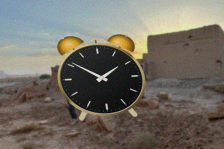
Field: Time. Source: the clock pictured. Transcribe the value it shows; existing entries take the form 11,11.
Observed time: 1,51
